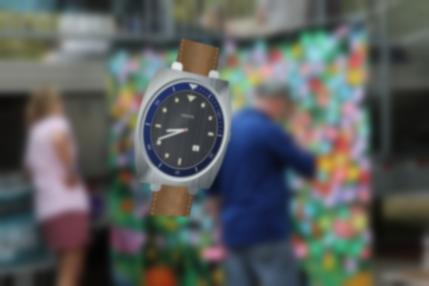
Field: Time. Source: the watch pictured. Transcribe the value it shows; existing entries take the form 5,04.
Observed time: 8,41
